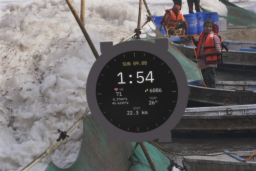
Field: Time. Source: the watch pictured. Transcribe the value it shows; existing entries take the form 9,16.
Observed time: 1,54
